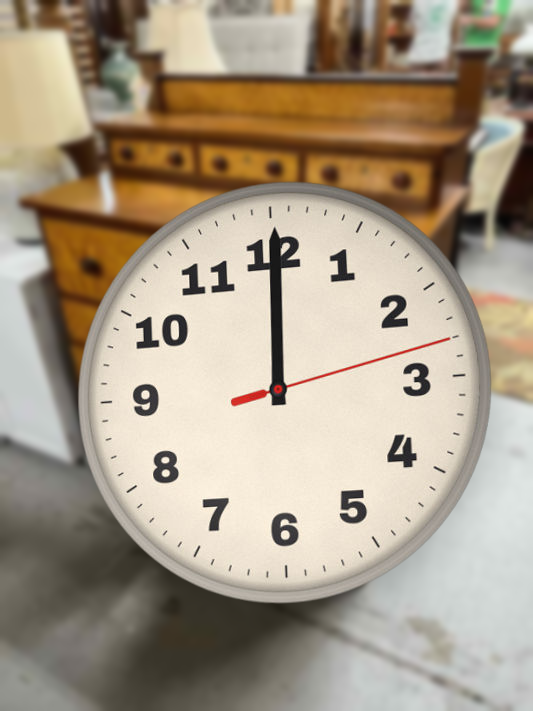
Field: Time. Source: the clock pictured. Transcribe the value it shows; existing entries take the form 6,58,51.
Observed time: 12,00,13
